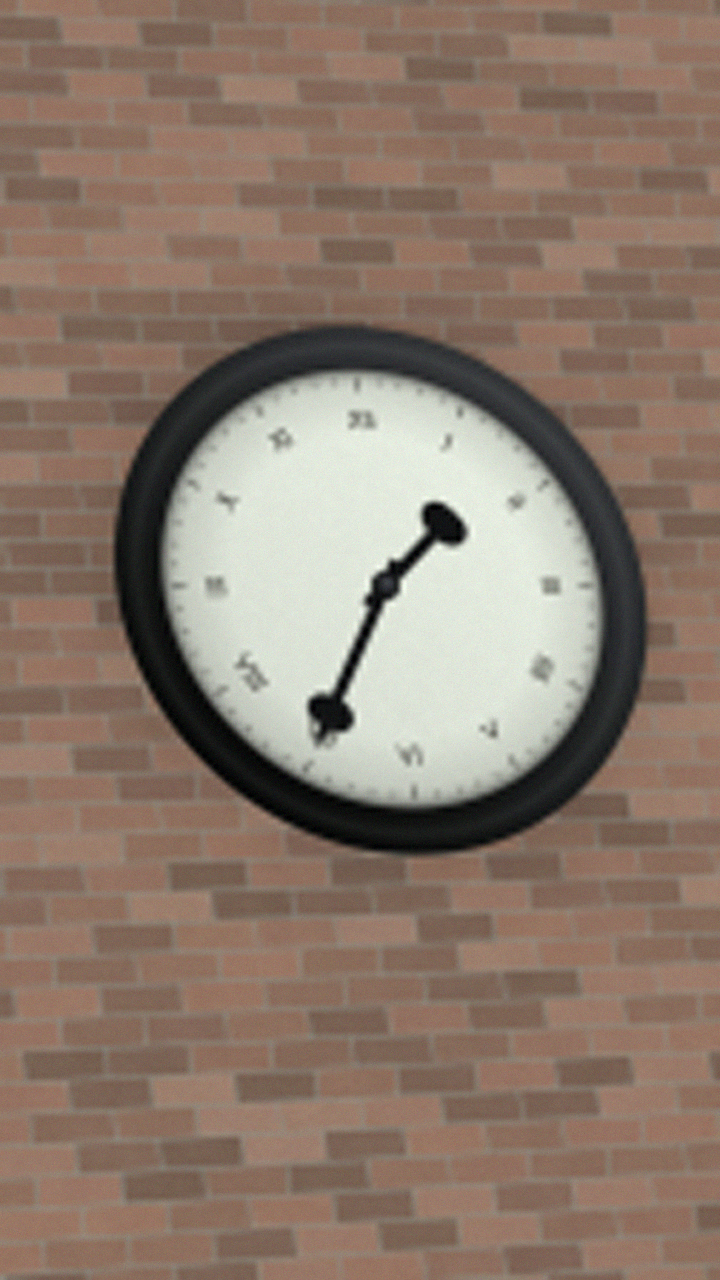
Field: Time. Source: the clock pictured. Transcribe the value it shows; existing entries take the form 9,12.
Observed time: 1,35
